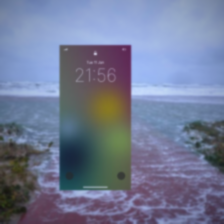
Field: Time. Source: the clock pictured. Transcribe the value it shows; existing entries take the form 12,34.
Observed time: 21,56
